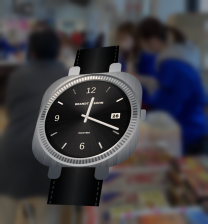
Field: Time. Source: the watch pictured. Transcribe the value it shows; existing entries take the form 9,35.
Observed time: 12,19
